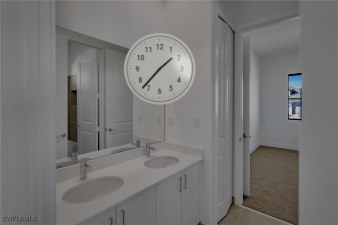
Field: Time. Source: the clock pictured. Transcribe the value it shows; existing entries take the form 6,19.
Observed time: 1,37
